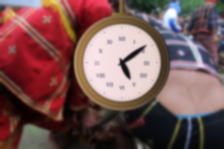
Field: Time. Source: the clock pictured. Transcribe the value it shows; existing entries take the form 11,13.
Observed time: 5,09
